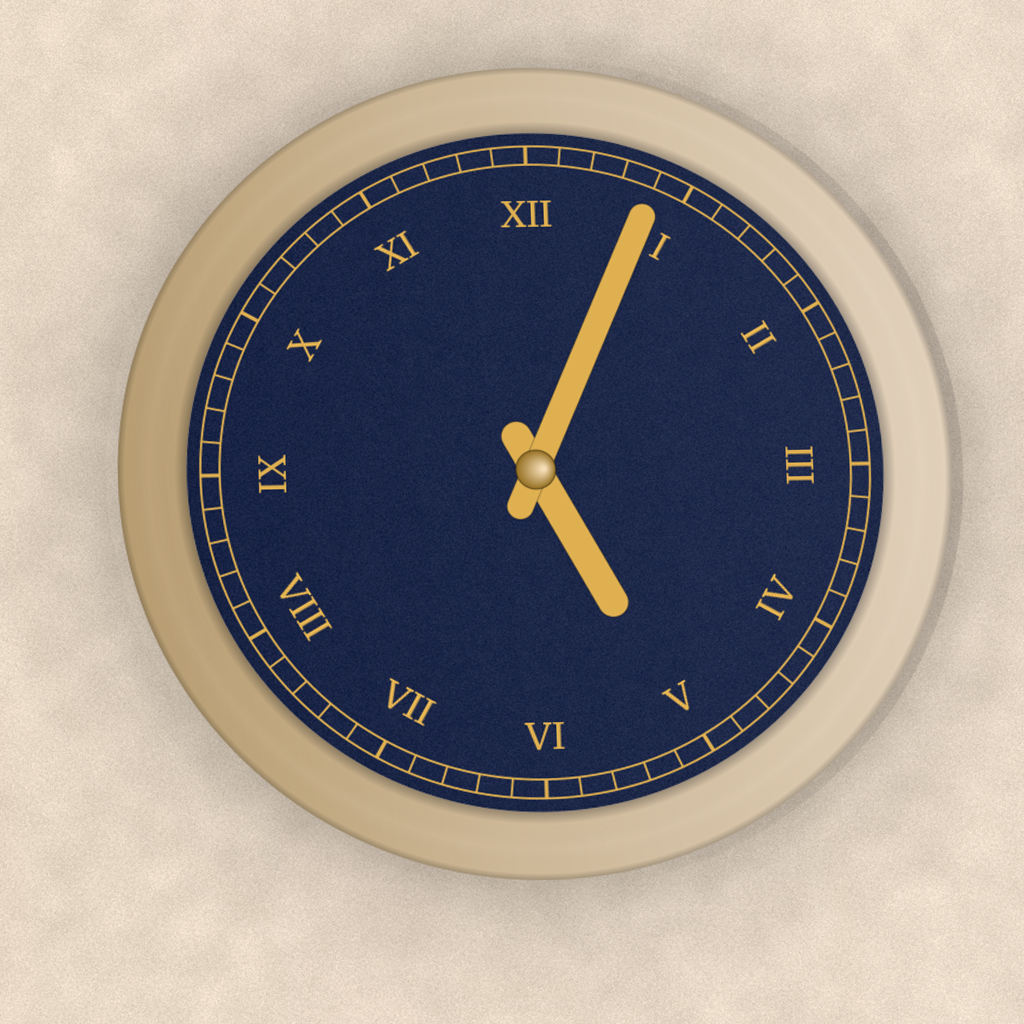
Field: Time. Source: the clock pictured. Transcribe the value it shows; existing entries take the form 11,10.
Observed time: 5,04
